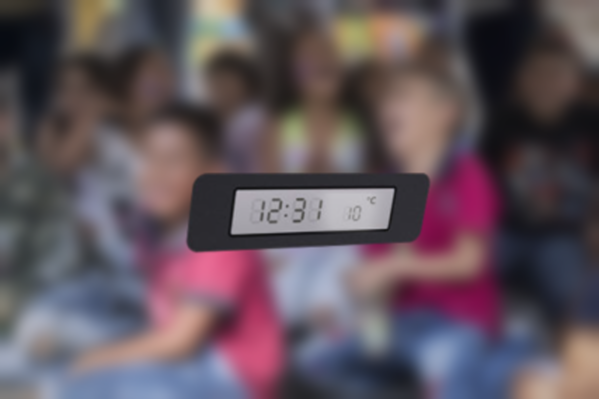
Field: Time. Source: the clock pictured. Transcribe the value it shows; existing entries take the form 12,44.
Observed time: 12,31
